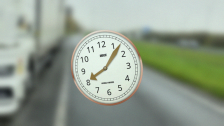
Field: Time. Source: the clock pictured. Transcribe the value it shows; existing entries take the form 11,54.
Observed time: 8,07
